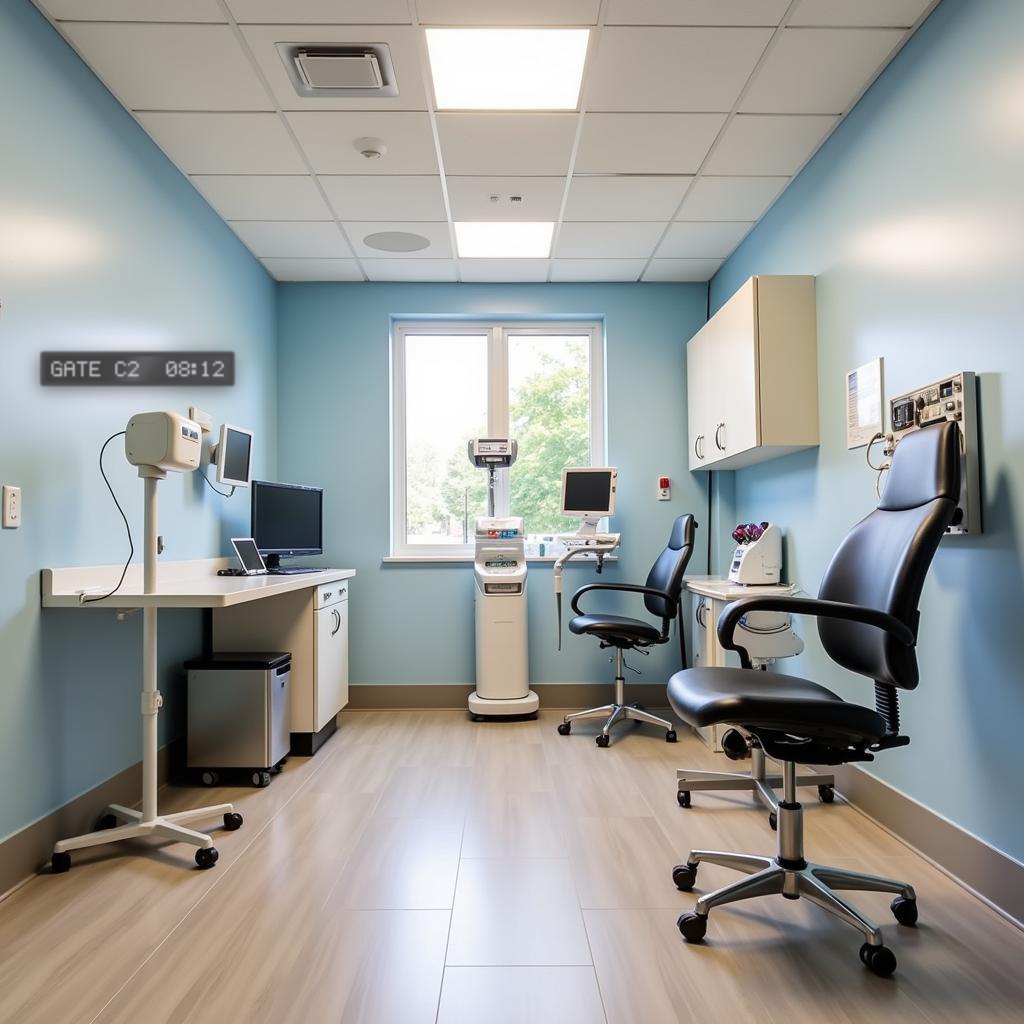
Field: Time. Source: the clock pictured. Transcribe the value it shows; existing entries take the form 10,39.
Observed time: 8,12
